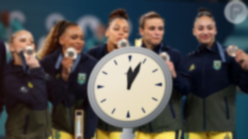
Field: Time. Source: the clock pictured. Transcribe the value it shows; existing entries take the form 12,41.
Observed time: 12,04
